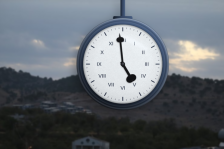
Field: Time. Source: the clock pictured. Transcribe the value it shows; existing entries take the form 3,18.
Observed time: 4,59
